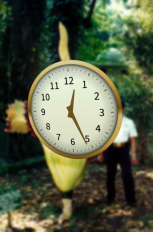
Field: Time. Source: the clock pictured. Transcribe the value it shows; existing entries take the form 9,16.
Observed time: 12,26
